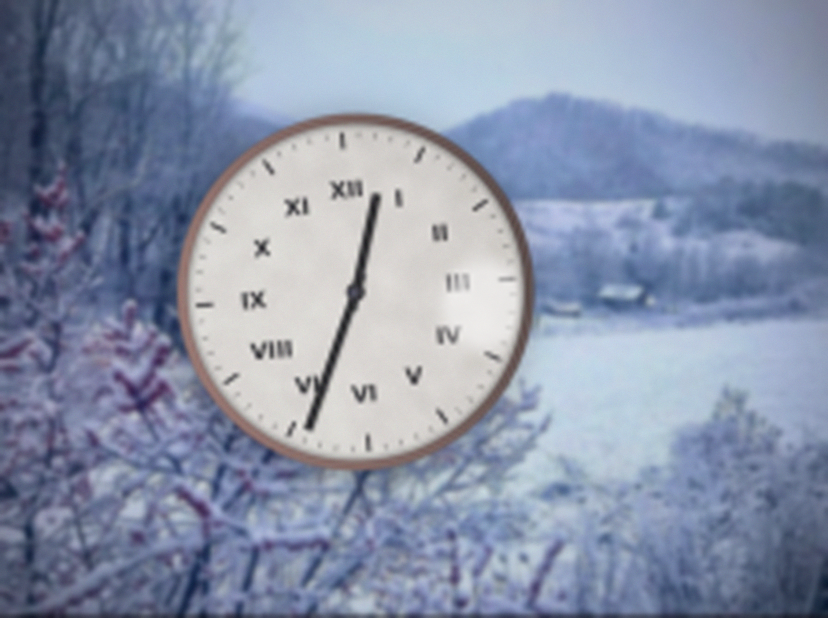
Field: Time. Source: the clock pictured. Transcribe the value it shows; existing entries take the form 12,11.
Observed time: 12,34
